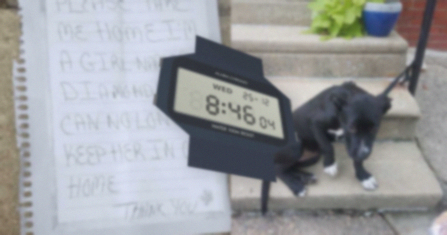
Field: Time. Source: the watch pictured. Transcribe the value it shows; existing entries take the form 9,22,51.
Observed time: 8,46,04
